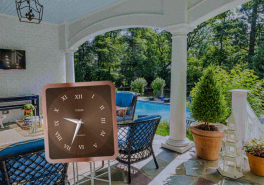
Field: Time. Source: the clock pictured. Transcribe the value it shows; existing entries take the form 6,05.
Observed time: 9,34
